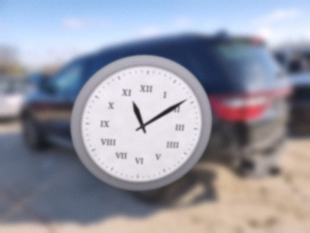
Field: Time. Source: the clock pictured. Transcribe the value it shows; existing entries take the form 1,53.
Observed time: 11,09
